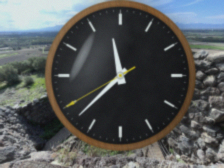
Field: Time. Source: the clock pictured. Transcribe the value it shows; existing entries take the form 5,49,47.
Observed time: 11,37,40
